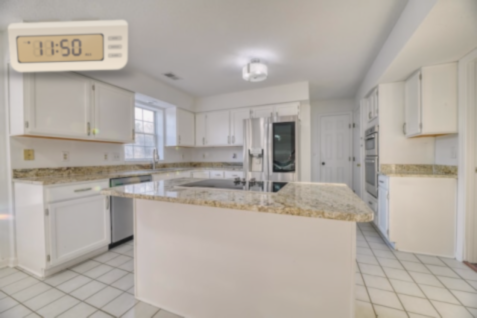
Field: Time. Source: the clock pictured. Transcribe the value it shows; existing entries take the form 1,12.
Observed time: 11,50
